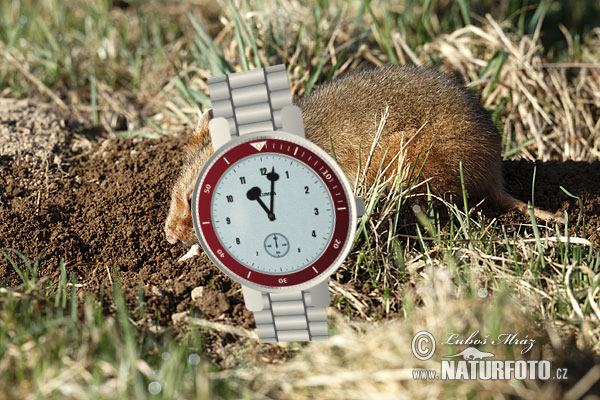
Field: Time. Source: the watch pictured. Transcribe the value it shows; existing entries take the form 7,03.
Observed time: 11,02
